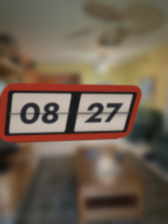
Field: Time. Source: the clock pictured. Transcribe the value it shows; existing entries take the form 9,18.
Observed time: 8,27
